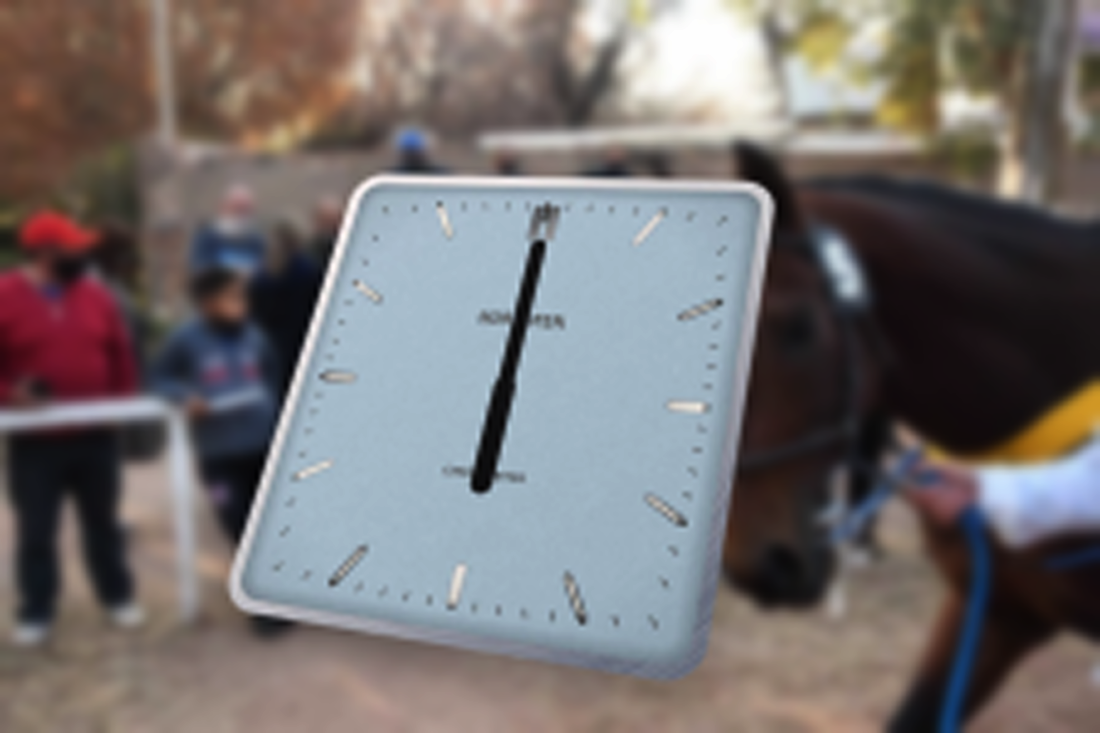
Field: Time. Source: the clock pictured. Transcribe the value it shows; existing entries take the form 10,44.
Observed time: 6,00
